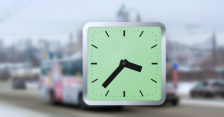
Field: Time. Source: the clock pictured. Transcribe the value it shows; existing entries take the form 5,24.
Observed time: 3,37
